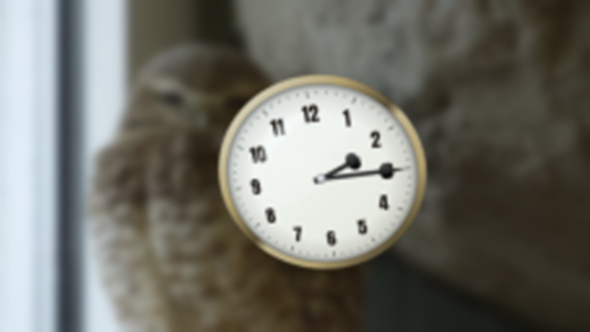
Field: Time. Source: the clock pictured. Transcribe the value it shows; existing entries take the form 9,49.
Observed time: 2,15
